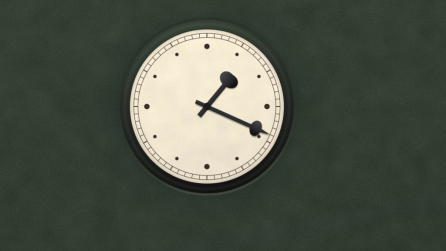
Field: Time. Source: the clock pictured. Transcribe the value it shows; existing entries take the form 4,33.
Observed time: 1,19
